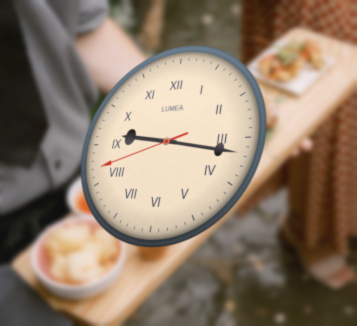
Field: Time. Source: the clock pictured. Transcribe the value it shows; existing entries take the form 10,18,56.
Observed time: 9,16,42
